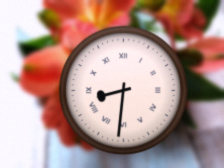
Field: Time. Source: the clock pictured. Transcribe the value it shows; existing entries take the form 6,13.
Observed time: 8,31
